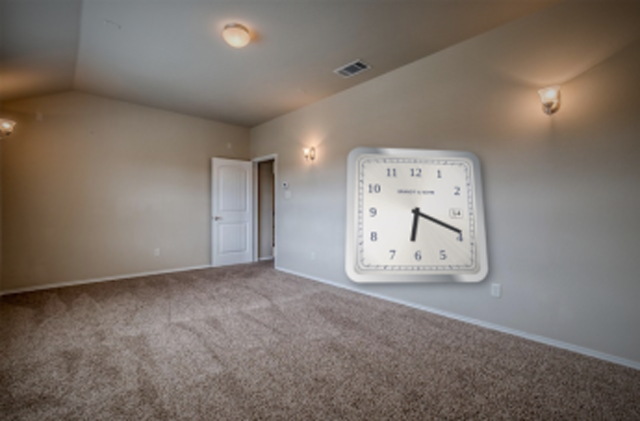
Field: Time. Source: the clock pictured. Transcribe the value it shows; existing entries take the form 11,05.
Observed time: 6,19
